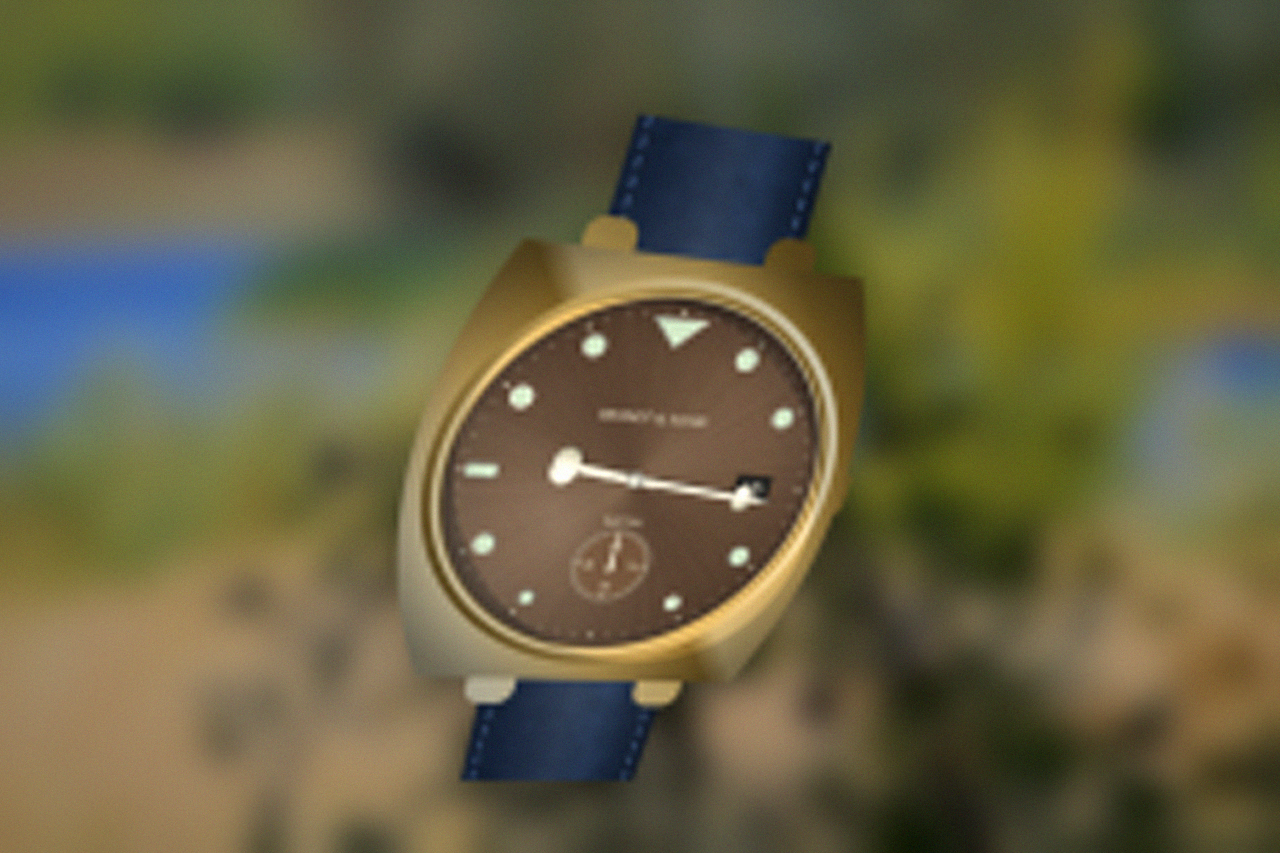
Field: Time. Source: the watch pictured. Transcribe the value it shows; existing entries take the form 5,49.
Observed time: 9,16
